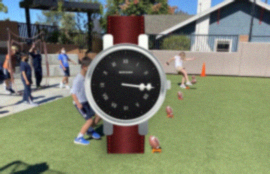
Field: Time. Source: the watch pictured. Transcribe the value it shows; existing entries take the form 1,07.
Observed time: 3,16
